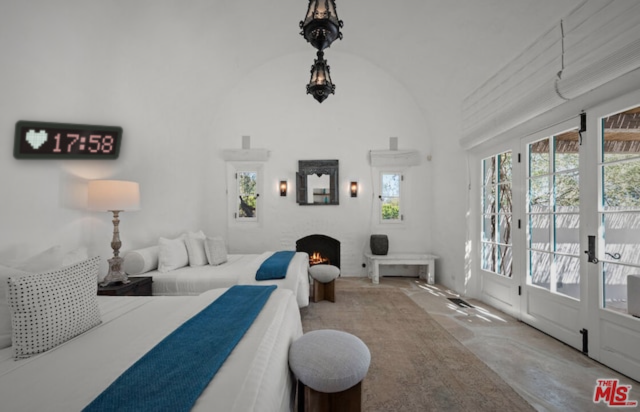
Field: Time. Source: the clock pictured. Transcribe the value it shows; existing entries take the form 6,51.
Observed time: 17,58
